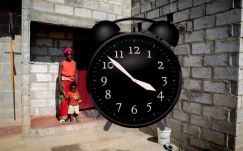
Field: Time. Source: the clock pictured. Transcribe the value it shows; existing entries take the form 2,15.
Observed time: 3,52
